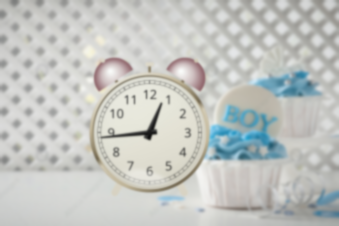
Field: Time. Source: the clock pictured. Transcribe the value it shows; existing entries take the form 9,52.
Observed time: 12,44
